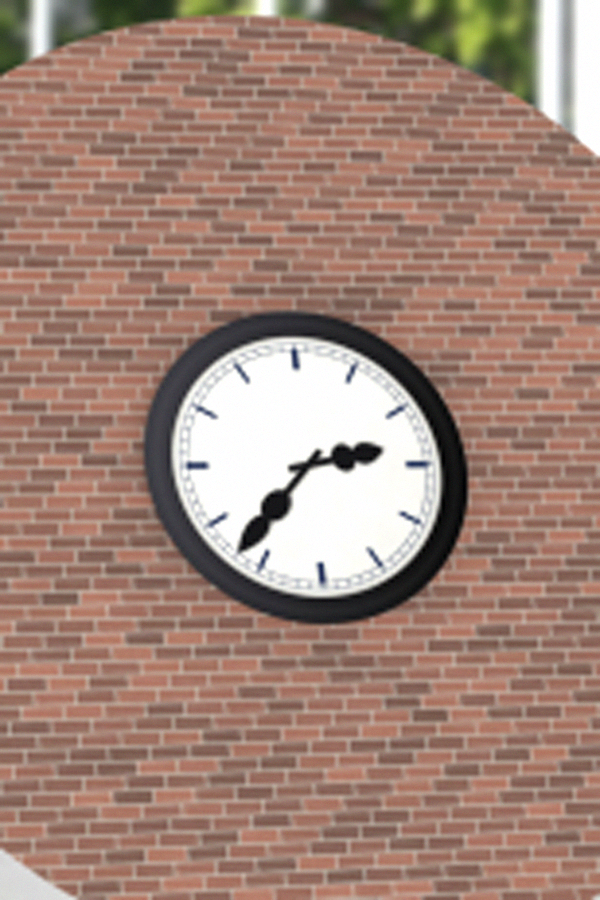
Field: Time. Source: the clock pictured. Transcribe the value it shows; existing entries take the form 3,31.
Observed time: 2,37
